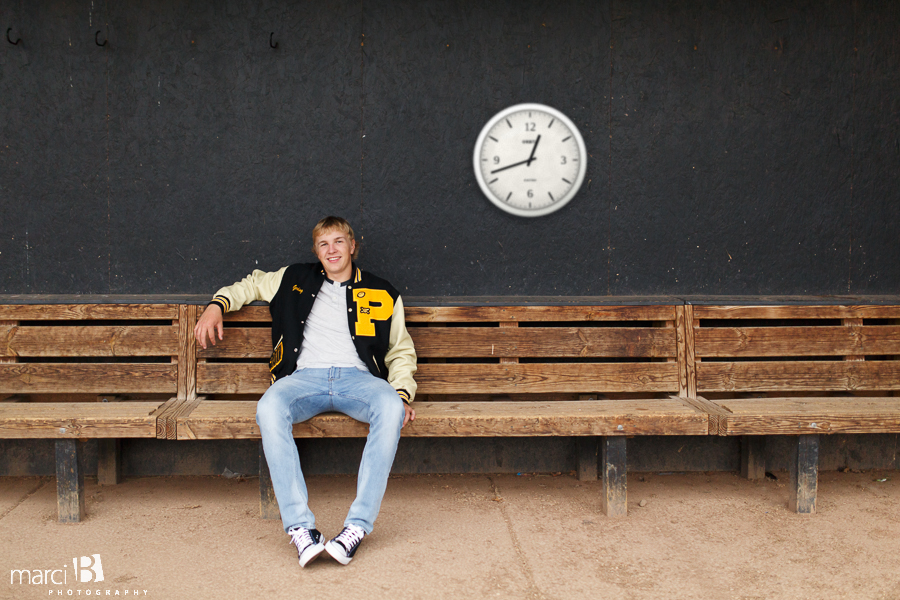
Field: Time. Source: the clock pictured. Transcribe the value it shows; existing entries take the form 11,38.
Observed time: 12,42
